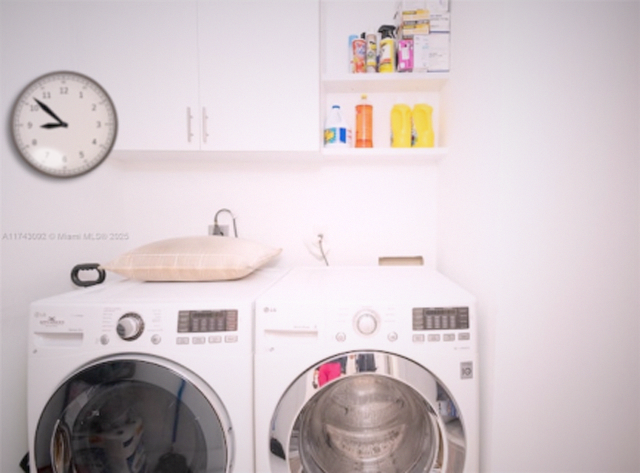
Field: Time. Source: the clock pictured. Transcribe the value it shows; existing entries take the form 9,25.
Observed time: 8,52
